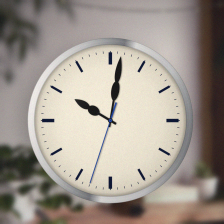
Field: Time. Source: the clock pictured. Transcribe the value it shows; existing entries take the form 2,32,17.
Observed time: 10,01,33
